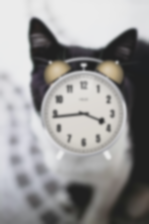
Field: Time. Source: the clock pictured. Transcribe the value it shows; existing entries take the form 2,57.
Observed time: 3,44
